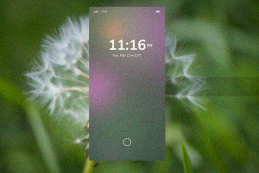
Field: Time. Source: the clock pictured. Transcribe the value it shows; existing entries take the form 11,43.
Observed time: 11,16
